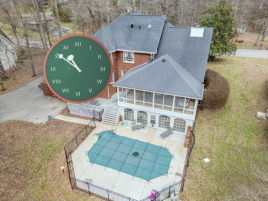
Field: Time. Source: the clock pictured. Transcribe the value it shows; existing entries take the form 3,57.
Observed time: 10,51
